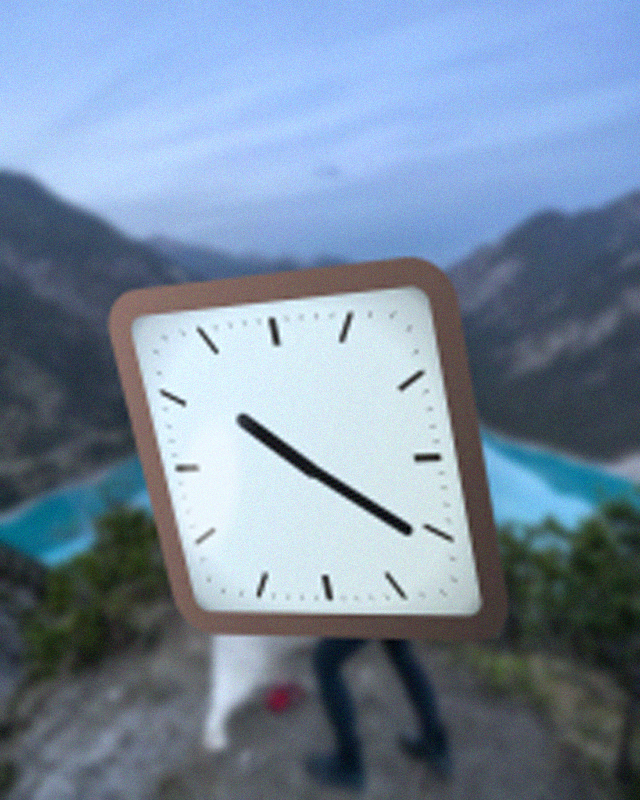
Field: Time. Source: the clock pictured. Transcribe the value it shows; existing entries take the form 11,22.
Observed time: 10,21
